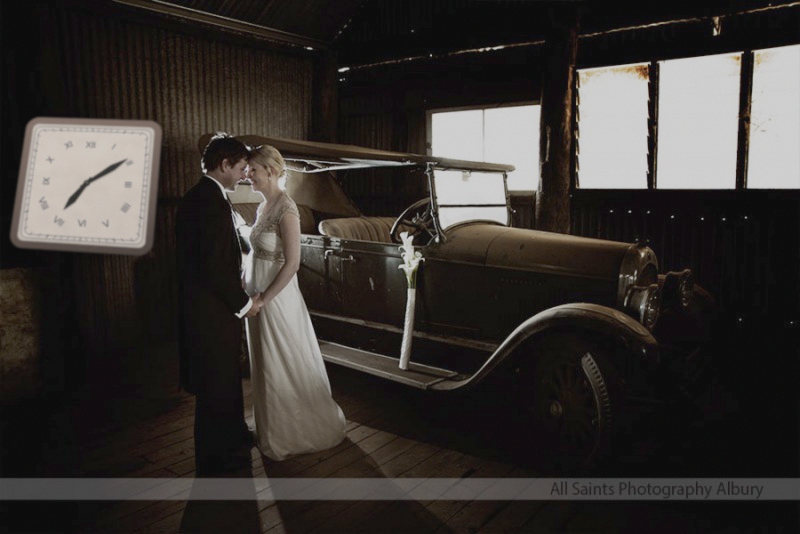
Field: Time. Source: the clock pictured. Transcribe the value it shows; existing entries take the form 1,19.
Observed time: 7,09
